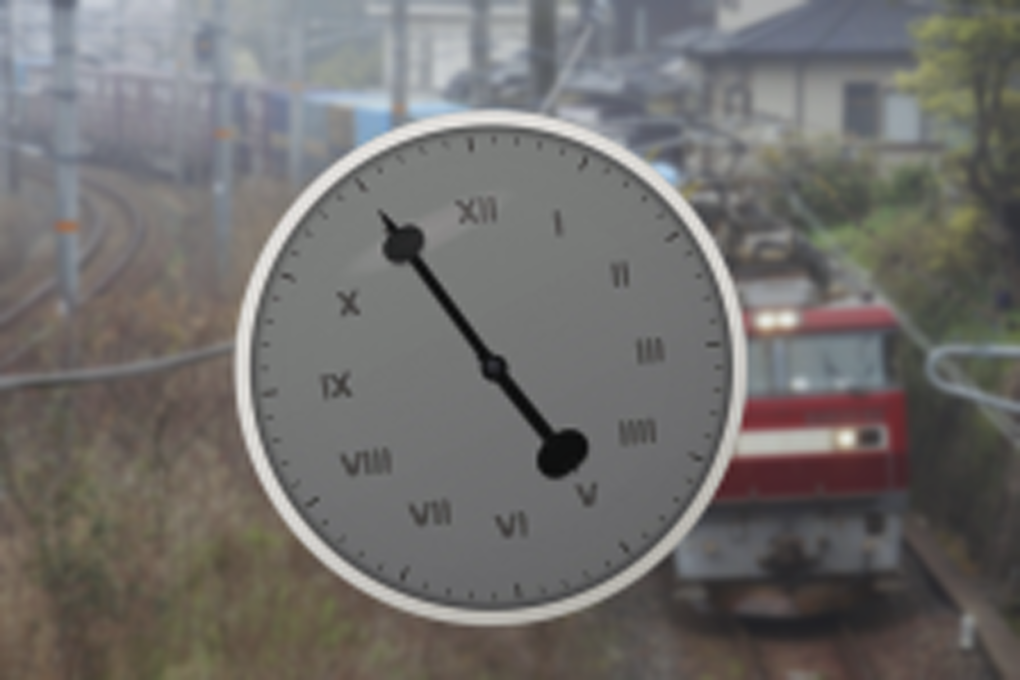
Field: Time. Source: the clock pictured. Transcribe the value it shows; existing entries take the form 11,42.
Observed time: 4,55
